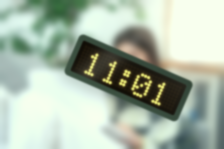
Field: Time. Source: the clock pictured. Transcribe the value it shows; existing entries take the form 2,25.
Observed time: 11,01
